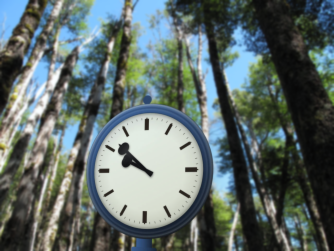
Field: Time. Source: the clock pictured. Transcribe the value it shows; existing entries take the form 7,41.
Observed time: 9,52
